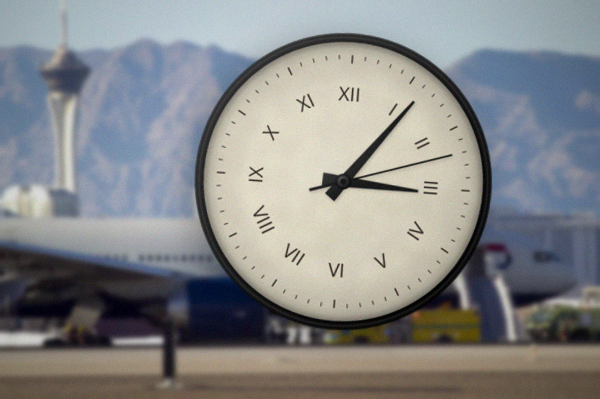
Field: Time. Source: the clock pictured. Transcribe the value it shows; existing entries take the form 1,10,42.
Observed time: 3,06,12
